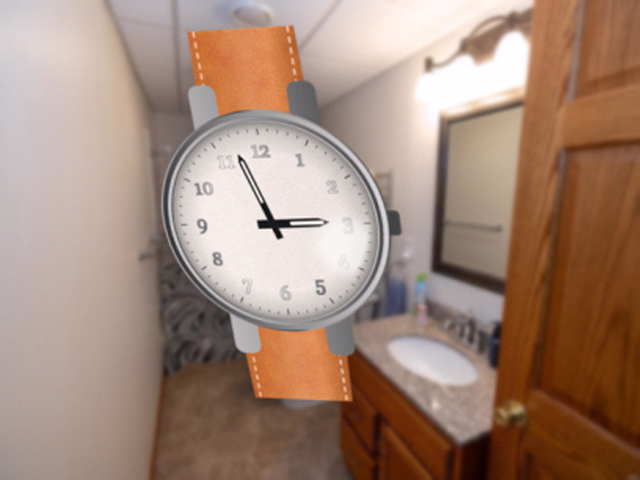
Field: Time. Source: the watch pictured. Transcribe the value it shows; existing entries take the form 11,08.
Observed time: 2,57
